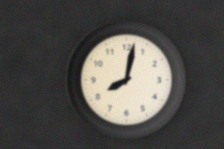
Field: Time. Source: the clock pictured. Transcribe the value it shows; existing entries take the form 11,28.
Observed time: 8,02
